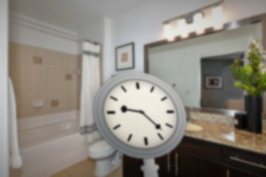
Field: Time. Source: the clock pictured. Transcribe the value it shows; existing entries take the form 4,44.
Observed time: 9,23
